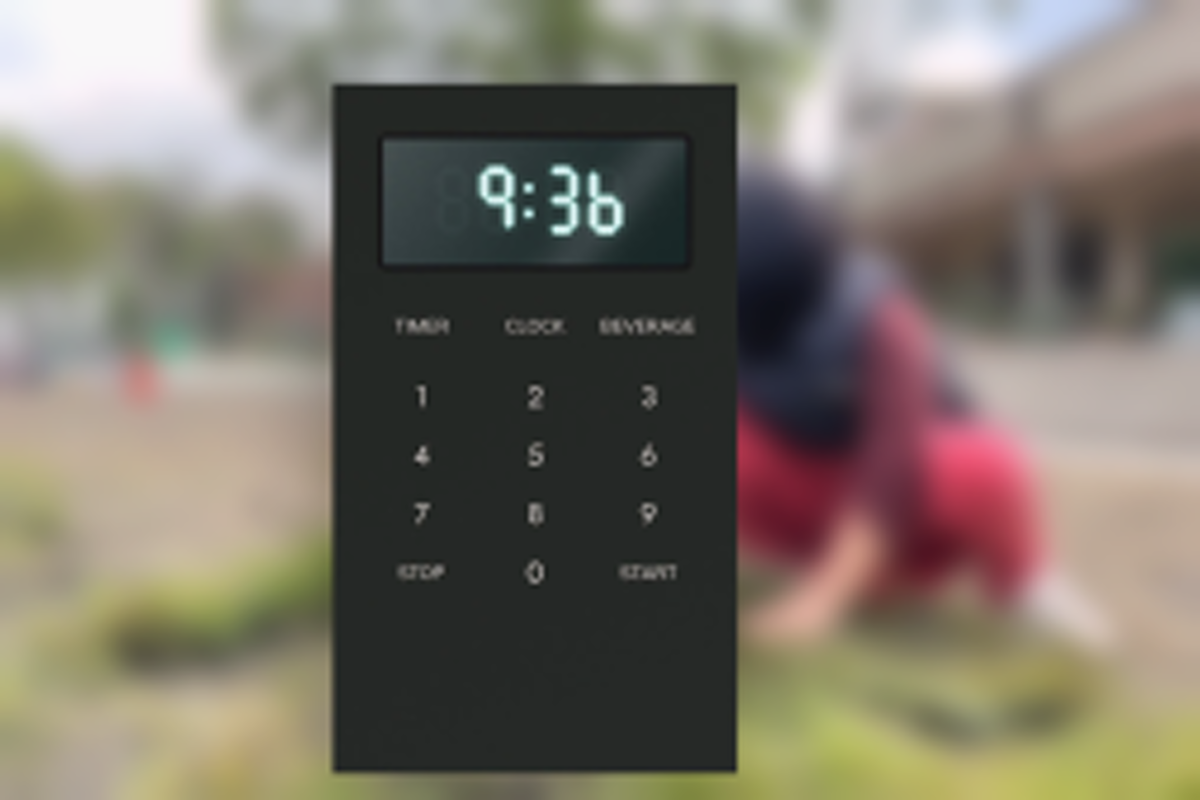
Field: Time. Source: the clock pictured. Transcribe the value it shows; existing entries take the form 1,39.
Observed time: 9,36
